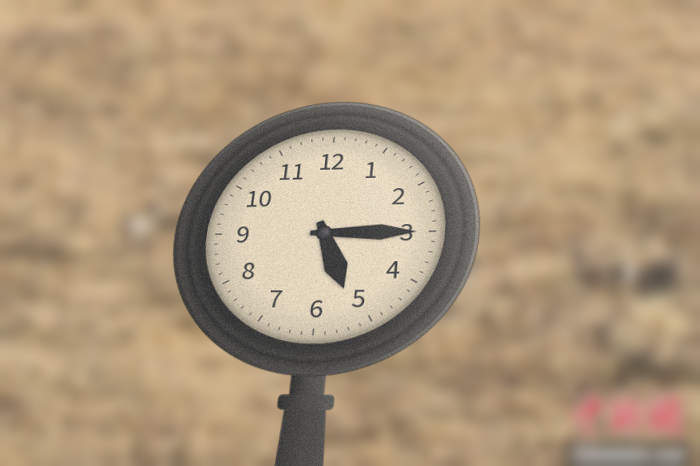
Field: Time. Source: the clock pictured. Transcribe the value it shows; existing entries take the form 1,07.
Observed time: 5,15
